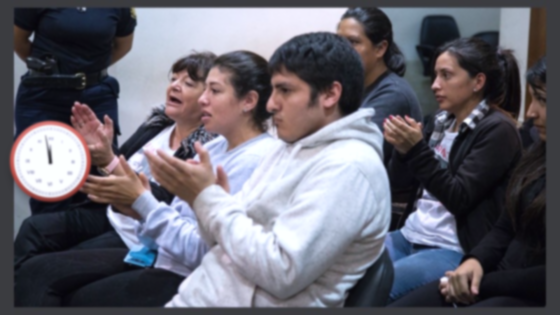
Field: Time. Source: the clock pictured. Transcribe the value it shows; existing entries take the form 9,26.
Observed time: 11,58
